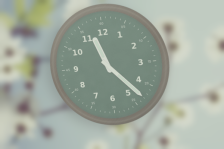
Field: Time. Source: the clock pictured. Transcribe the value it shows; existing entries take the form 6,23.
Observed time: 11,23
